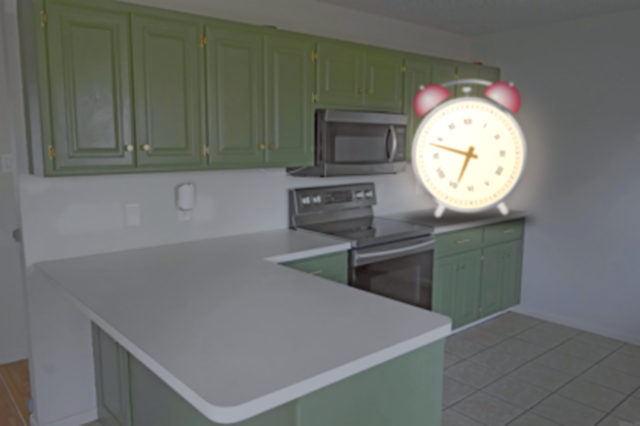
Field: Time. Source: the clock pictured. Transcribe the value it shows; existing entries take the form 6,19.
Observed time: 6,48
